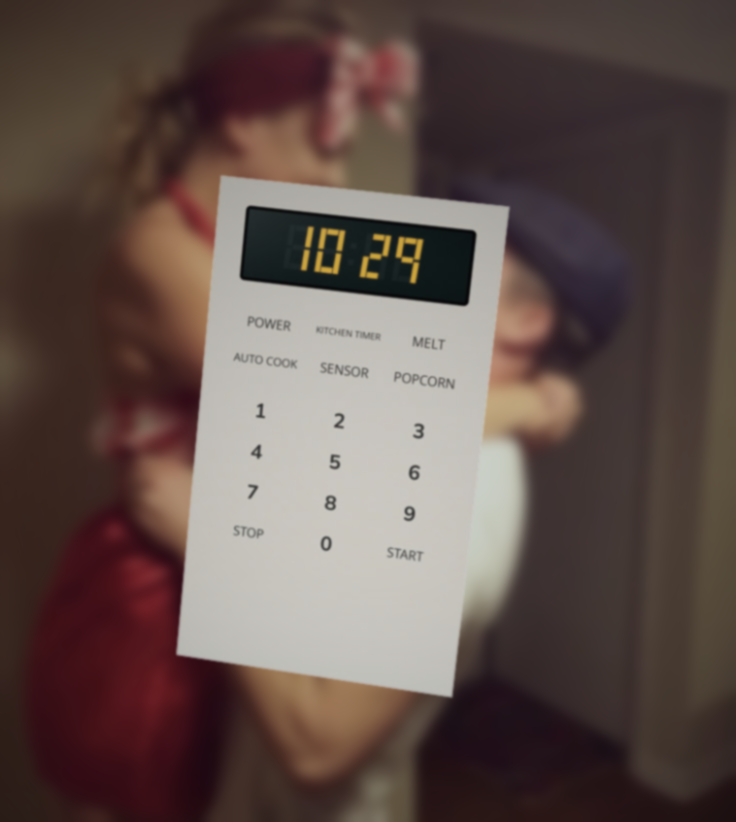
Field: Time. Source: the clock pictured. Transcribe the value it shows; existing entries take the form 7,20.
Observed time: 10,29
